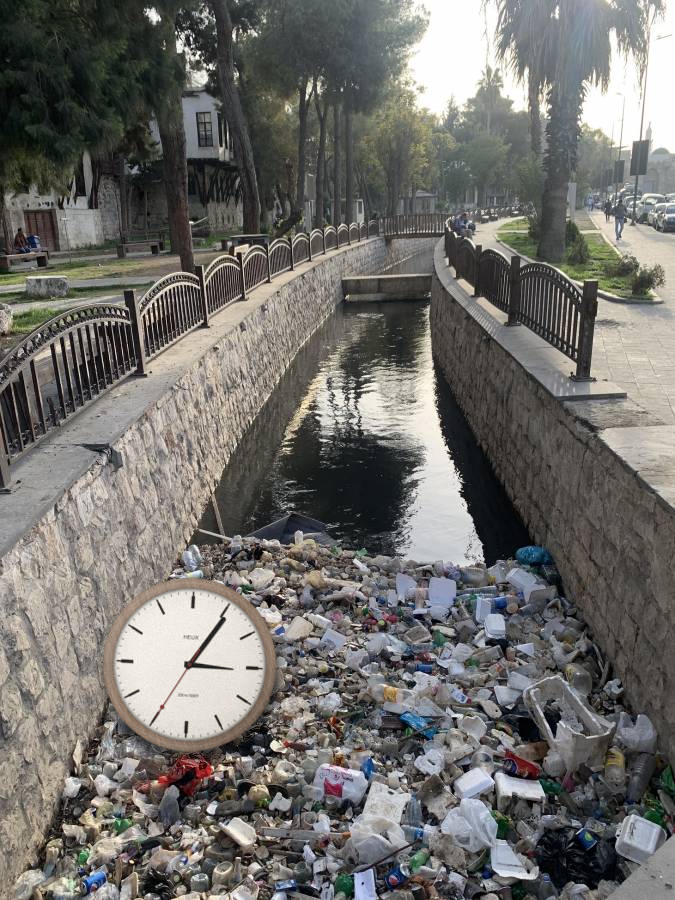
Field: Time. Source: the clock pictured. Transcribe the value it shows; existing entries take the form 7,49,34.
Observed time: 3,05,35
